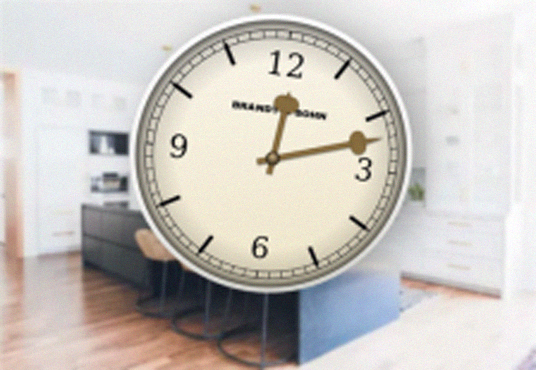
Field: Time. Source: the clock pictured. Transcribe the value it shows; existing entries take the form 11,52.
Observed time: 12,12
